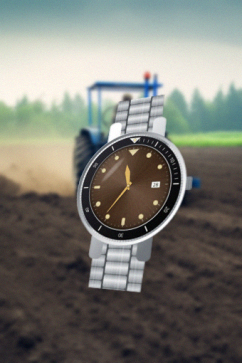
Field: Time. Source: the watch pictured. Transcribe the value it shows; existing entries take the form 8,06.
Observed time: 11,36
